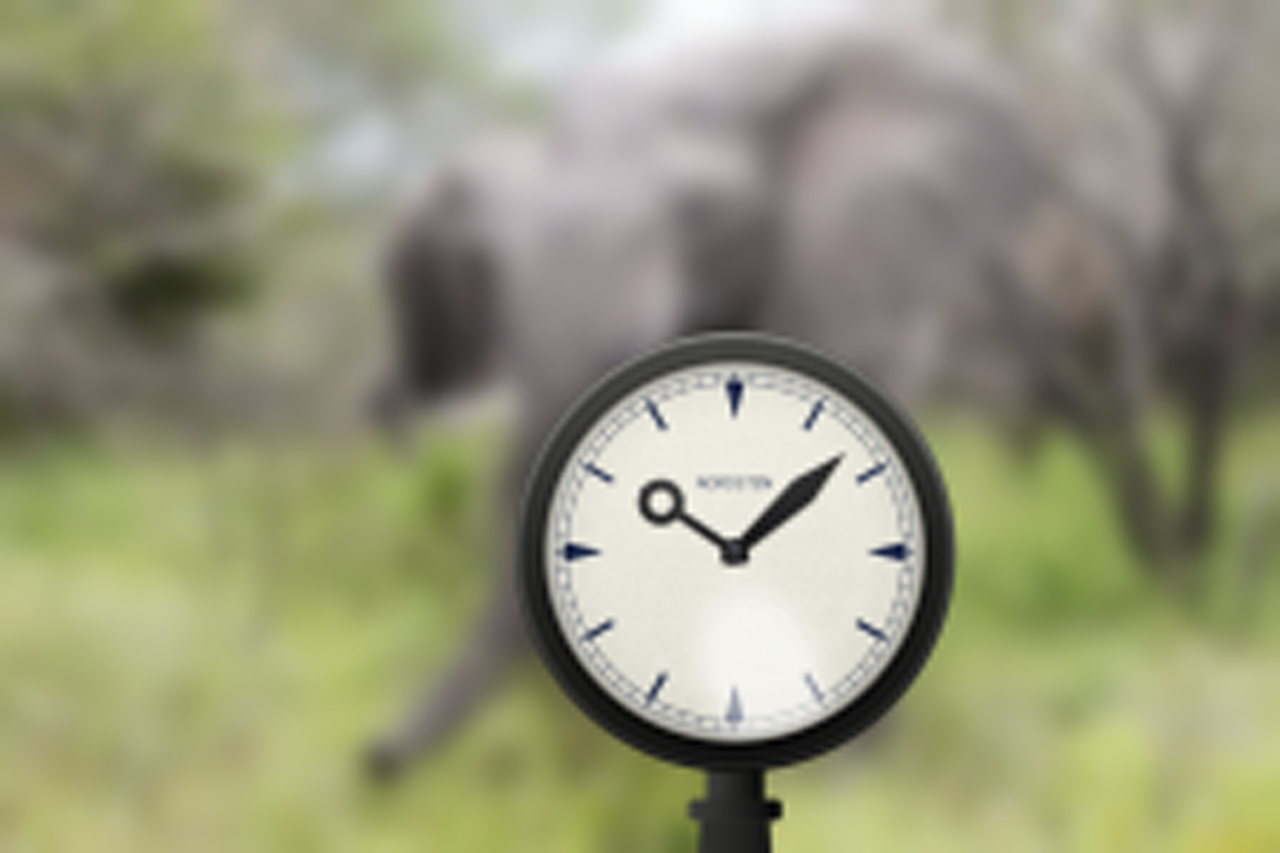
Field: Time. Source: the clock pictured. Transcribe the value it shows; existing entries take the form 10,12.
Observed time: 10,08
